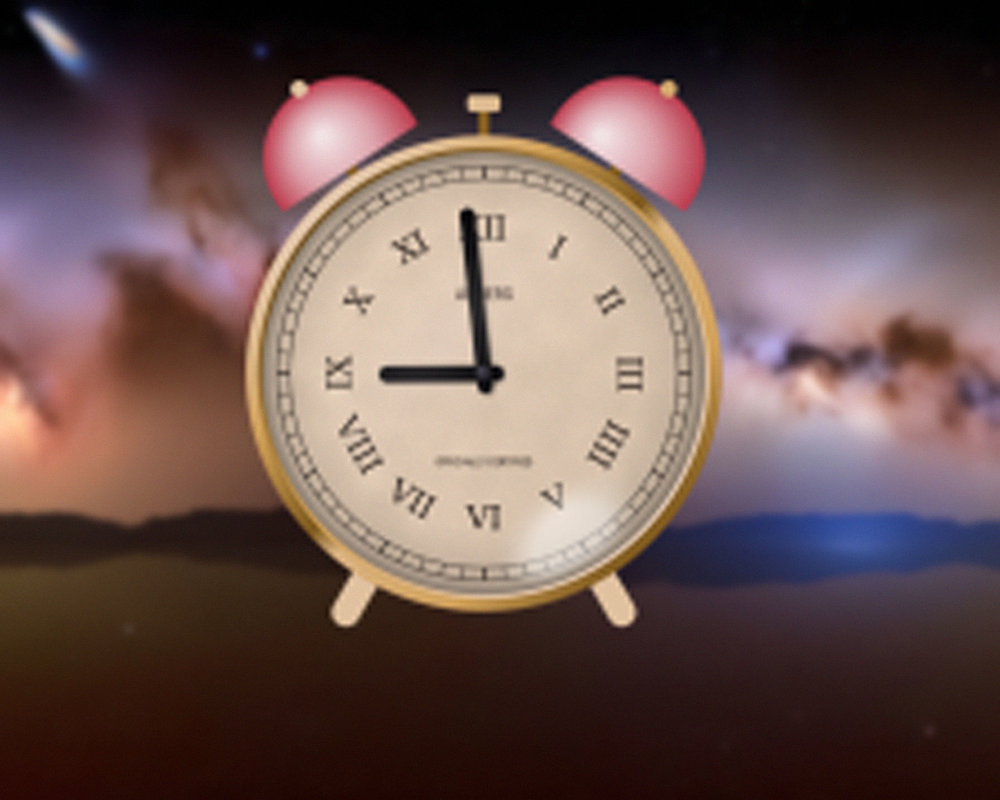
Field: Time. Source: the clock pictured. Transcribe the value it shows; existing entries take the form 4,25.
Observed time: 8,59
